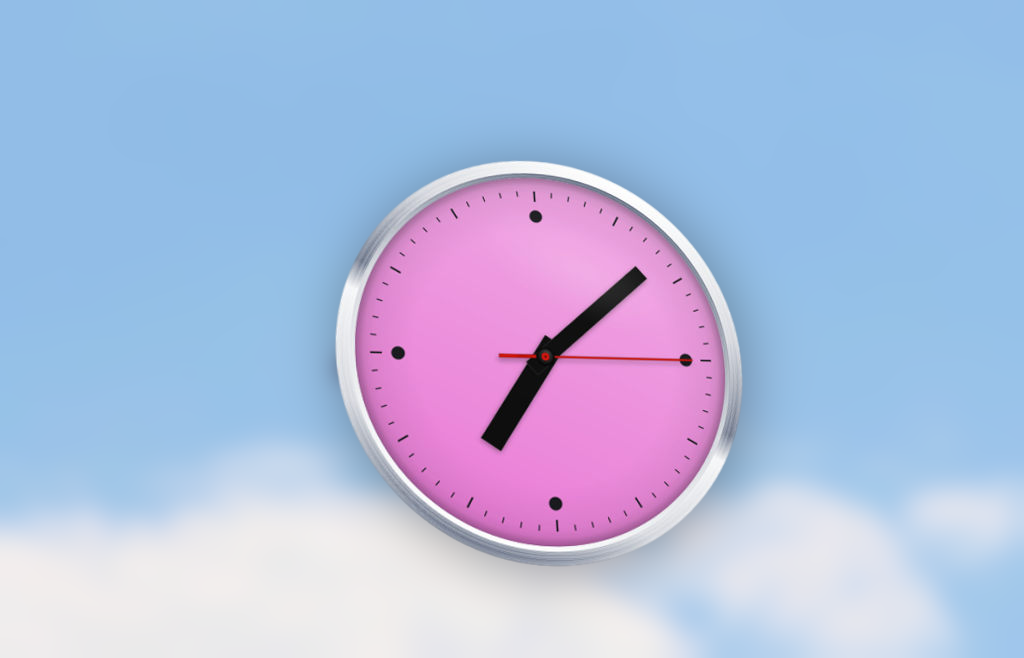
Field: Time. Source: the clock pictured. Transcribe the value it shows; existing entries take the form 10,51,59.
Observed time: 7,08,15
